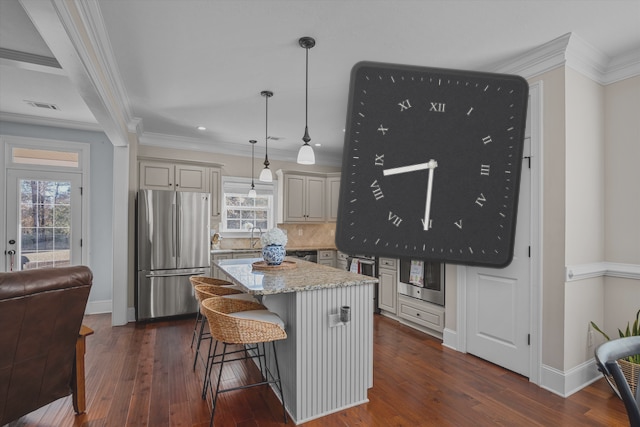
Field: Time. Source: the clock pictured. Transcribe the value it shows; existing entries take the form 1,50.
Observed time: 8,30
